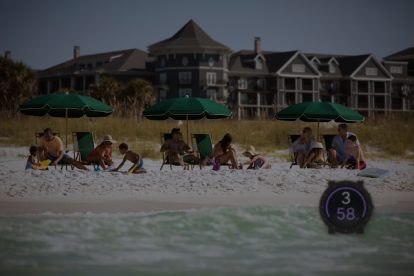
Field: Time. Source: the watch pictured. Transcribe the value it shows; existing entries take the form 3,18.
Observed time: 3,58
